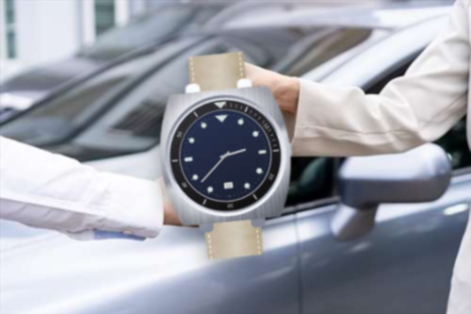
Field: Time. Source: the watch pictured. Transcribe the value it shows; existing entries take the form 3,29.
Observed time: 2,38
